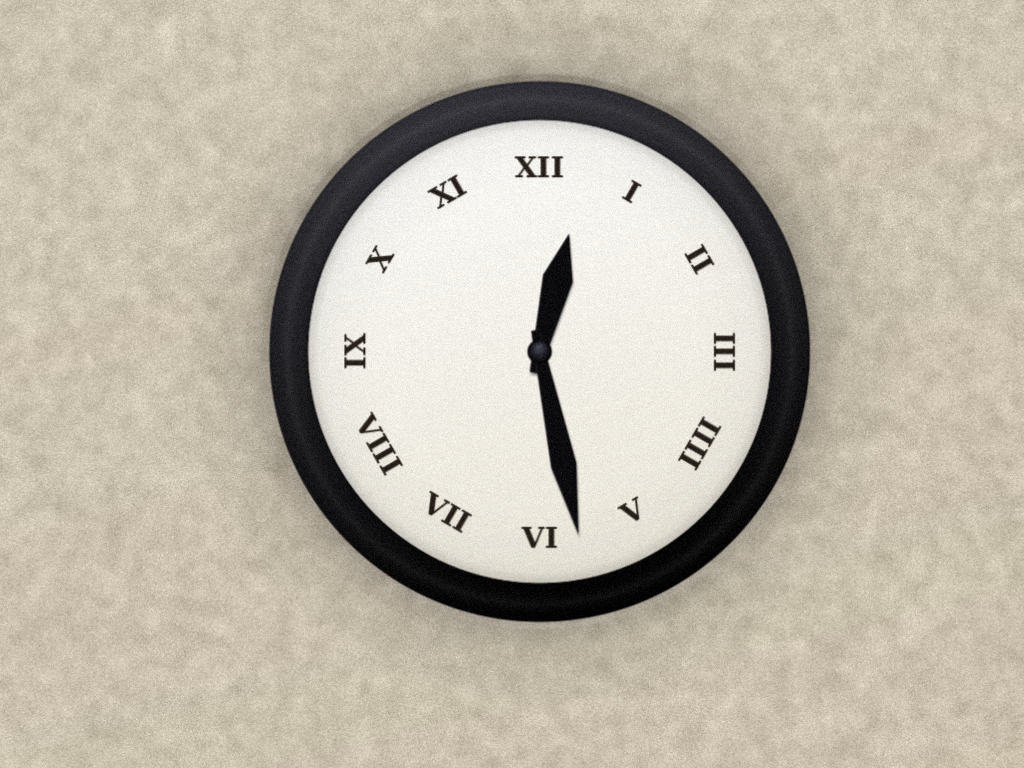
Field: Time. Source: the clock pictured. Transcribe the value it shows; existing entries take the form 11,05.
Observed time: 12,28
